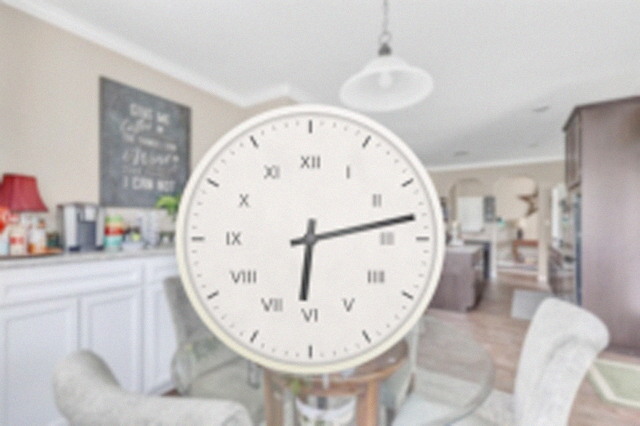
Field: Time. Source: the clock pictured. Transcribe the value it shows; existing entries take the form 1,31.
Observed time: 6,13
